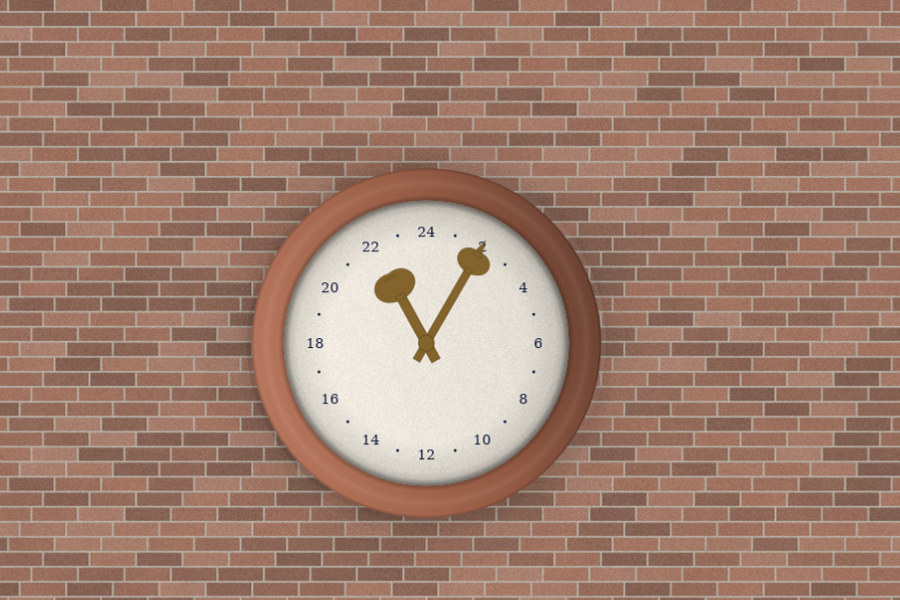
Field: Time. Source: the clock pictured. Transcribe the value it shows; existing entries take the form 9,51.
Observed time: 22,05
